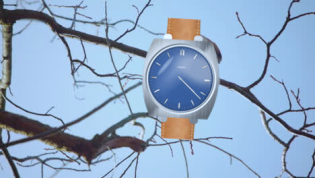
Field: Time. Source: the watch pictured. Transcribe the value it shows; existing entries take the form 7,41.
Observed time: 4,22
